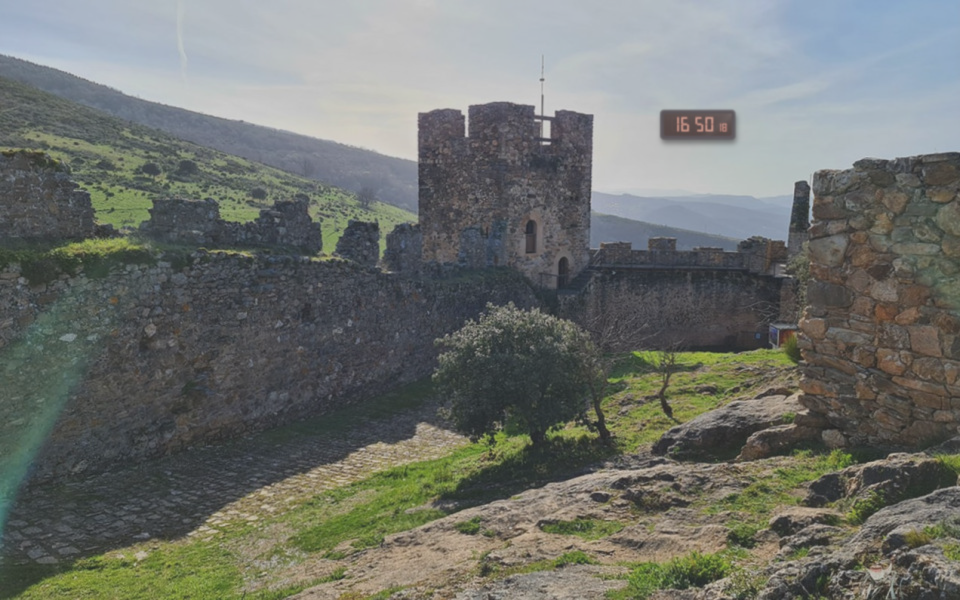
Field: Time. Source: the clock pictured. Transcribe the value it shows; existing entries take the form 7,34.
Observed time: 16,50
